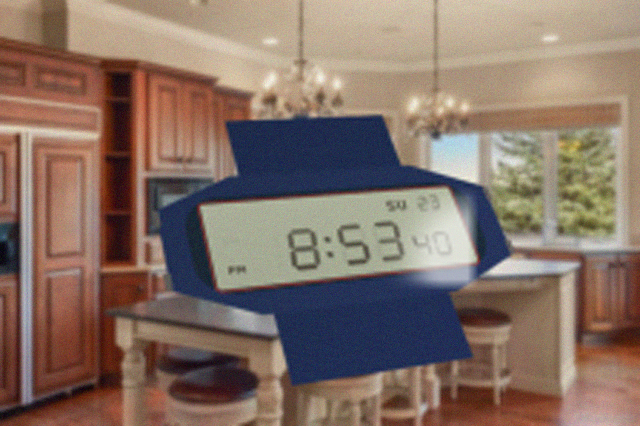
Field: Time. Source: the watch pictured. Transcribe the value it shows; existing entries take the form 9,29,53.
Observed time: 8,53,40
